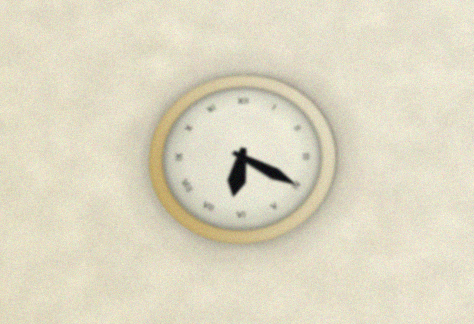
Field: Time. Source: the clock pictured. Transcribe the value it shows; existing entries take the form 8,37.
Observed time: 6,20
